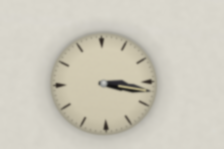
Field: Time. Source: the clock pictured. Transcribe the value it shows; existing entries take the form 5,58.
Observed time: 3,17
